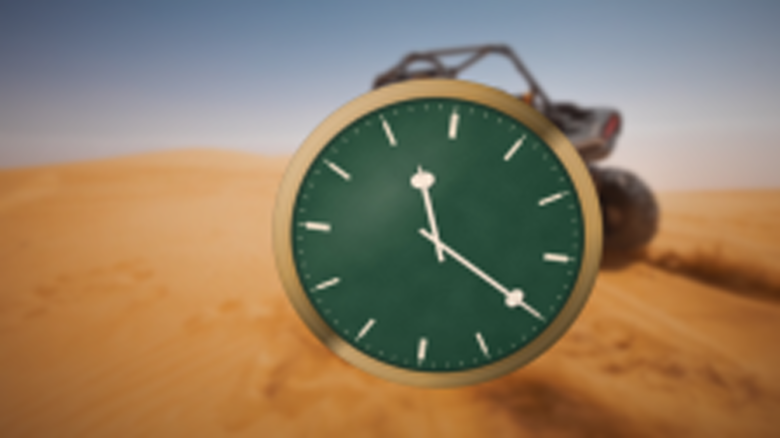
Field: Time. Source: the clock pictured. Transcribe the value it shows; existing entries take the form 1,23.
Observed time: 11,20
